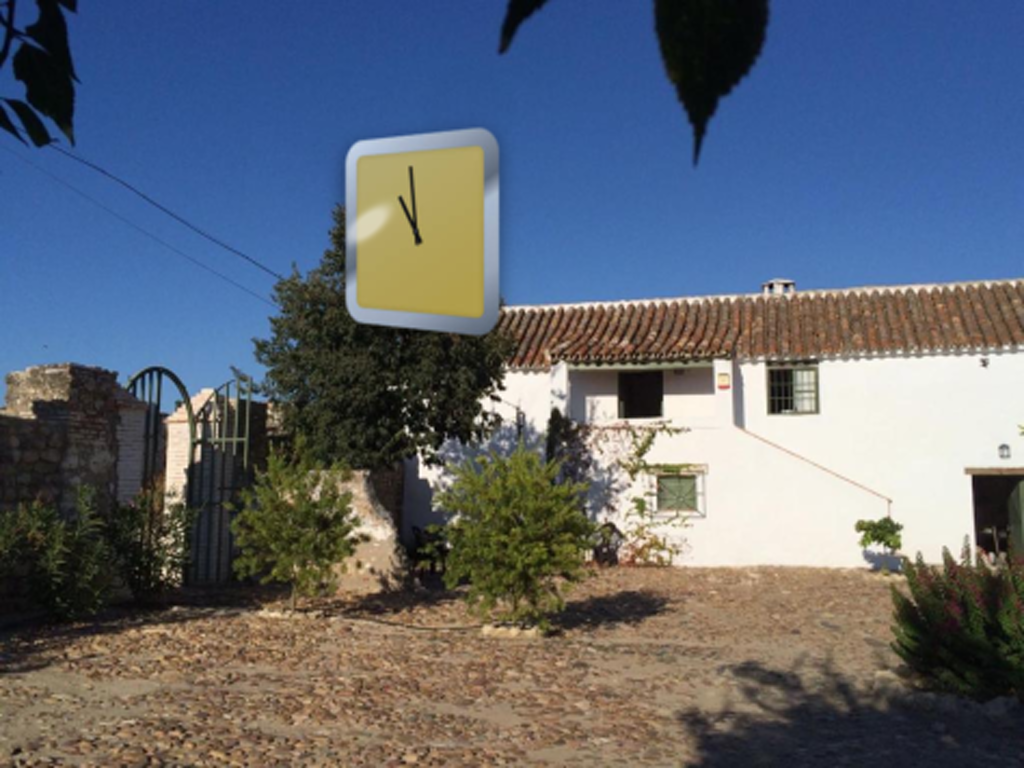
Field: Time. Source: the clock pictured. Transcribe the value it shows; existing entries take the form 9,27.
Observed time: 10,59
